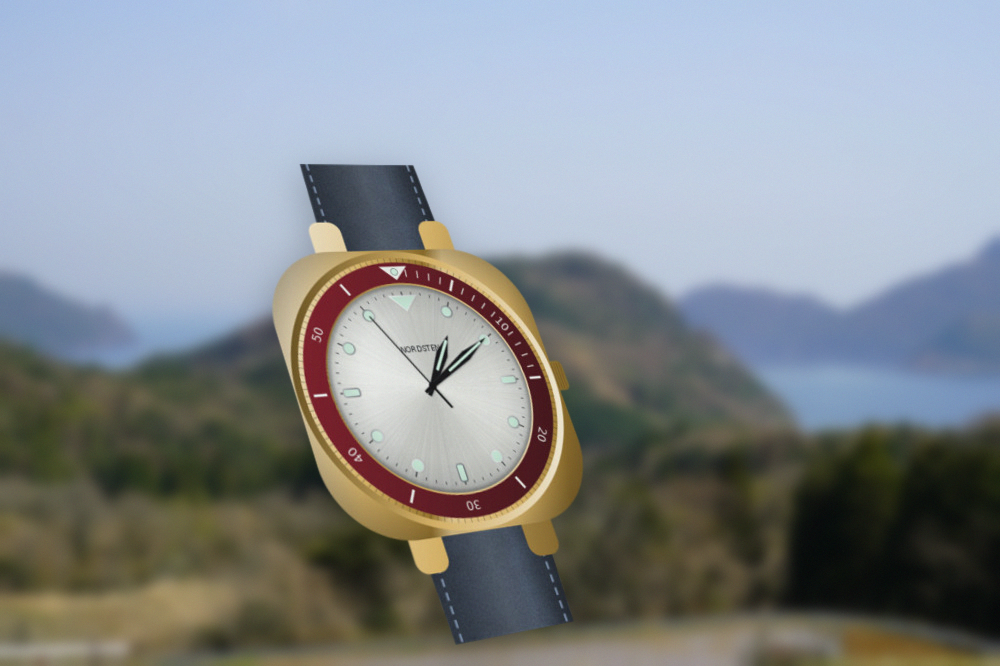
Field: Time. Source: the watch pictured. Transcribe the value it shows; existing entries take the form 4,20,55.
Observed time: 1,09,55
